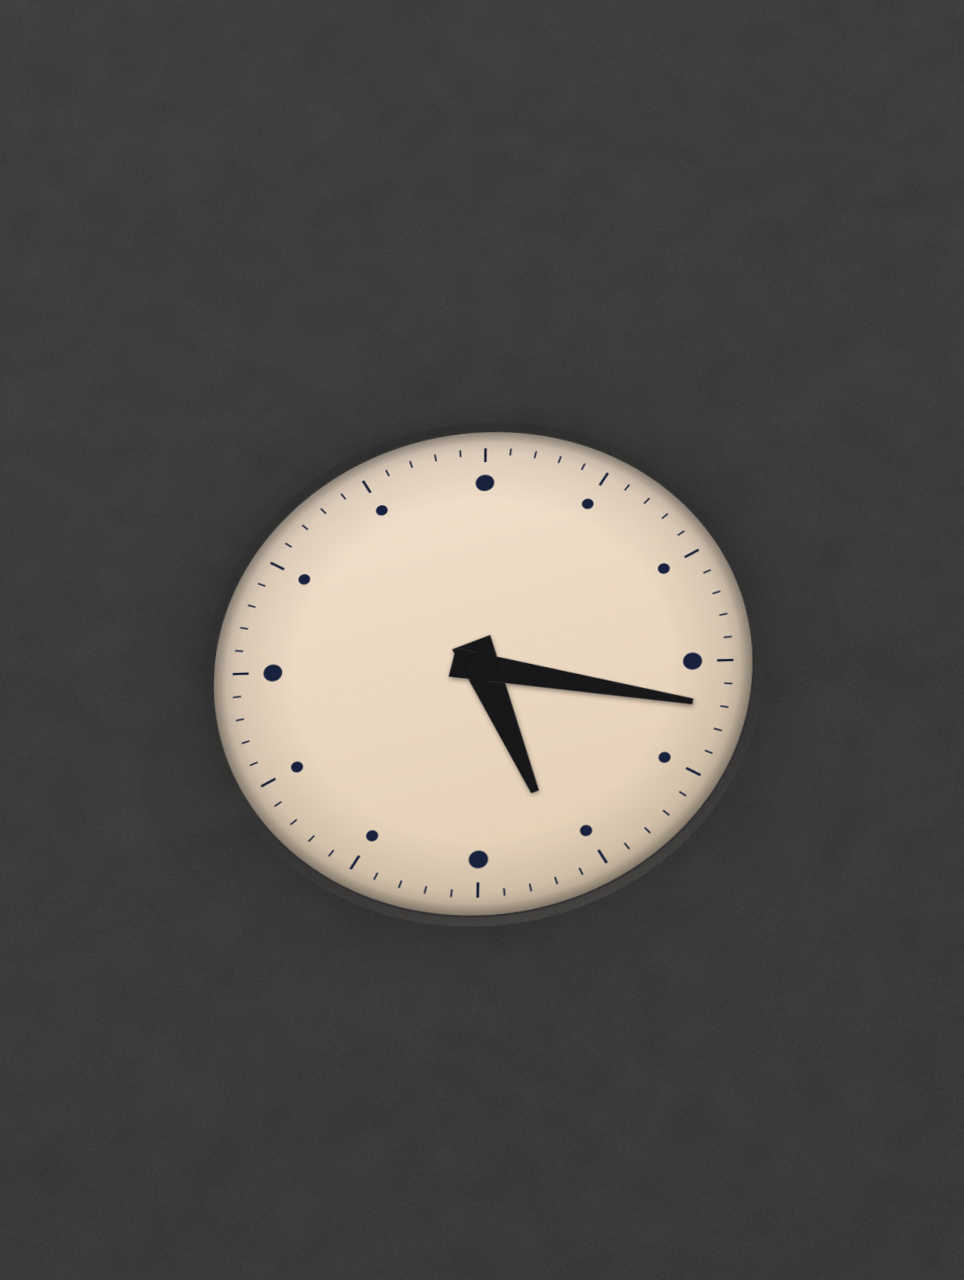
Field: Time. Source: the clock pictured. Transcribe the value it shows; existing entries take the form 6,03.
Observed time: 5,17
